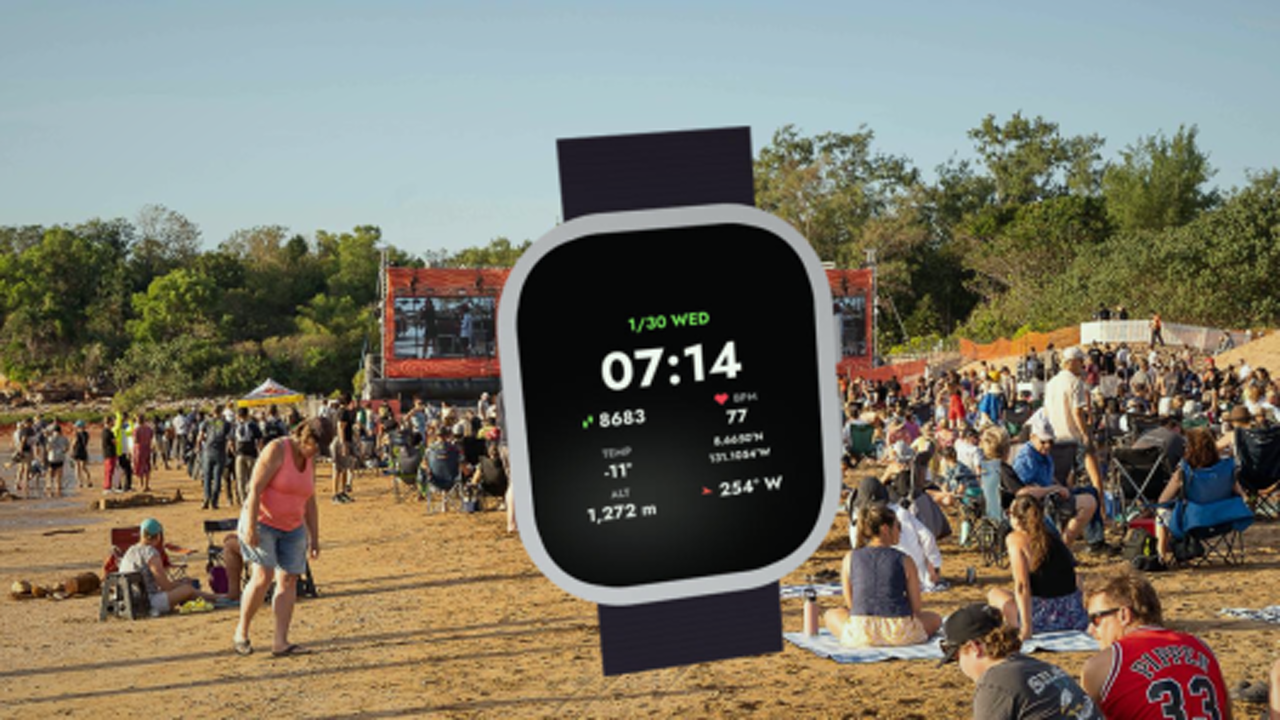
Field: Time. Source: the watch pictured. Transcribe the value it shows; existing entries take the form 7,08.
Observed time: 7,14
